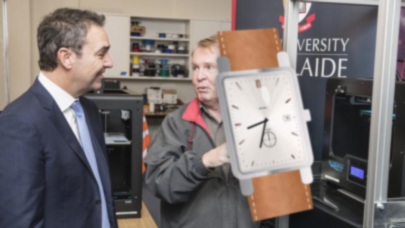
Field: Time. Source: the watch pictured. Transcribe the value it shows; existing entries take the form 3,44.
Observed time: 8,34
